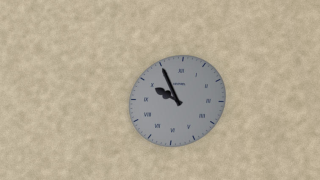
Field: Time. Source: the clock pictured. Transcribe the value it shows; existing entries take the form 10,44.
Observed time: 9,55
